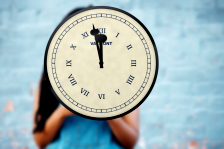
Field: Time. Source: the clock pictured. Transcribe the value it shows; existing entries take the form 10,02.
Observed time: 11,58
